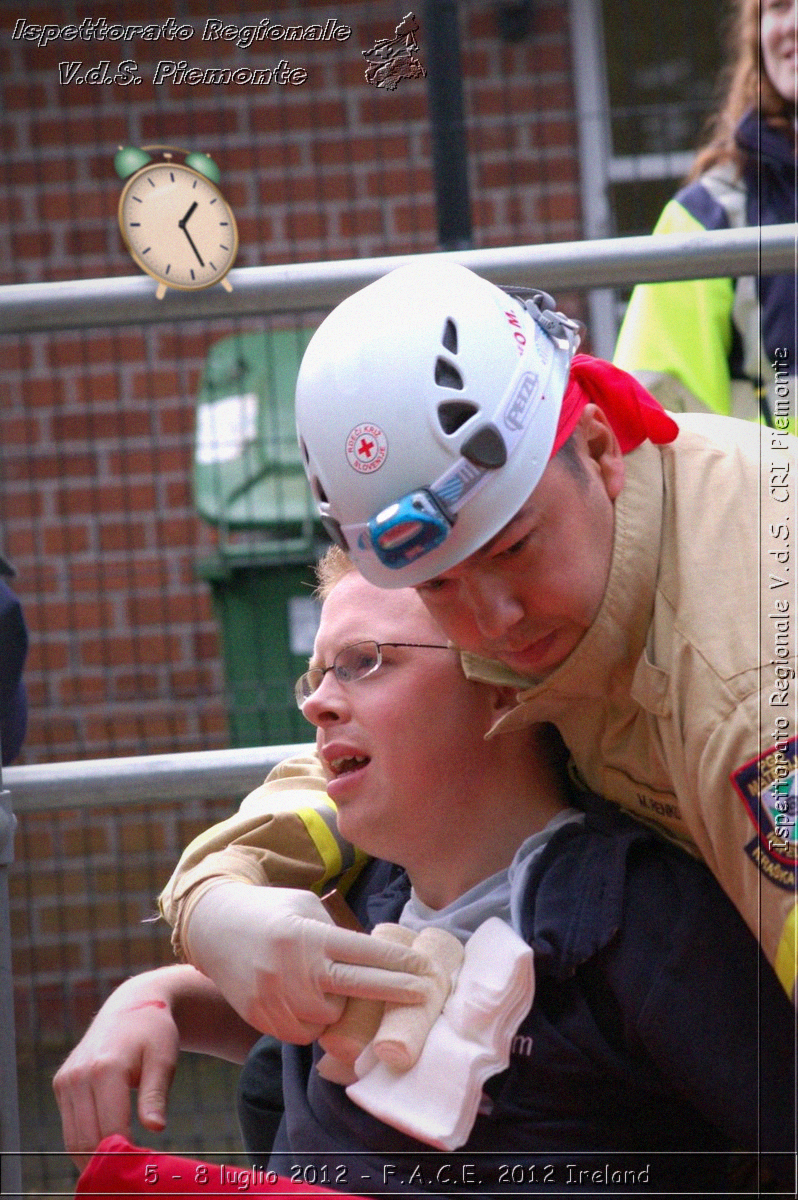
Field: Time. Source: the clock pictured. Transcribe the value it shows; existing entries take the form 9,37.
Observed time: 1,27
